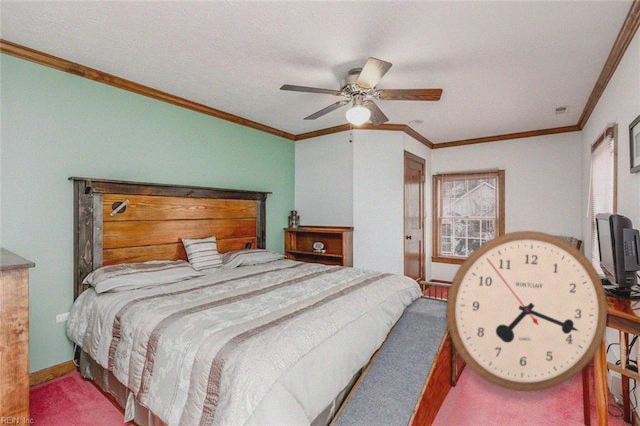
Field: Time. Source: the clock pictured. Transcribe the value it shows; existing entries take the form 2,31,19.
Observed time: 7,17,53
